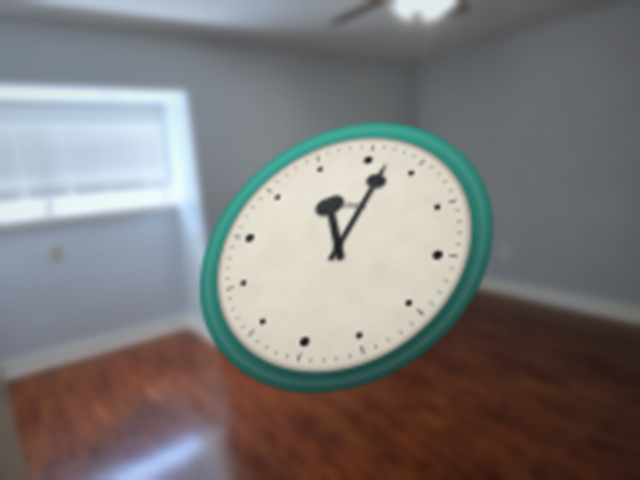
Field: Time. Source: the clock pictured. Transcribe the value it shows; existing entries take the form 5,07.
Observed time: 11,02
